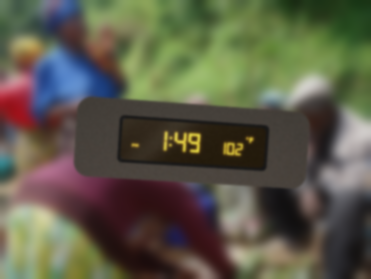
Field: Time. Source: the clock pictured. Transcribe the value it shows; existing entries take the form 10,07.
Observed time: 1,49
